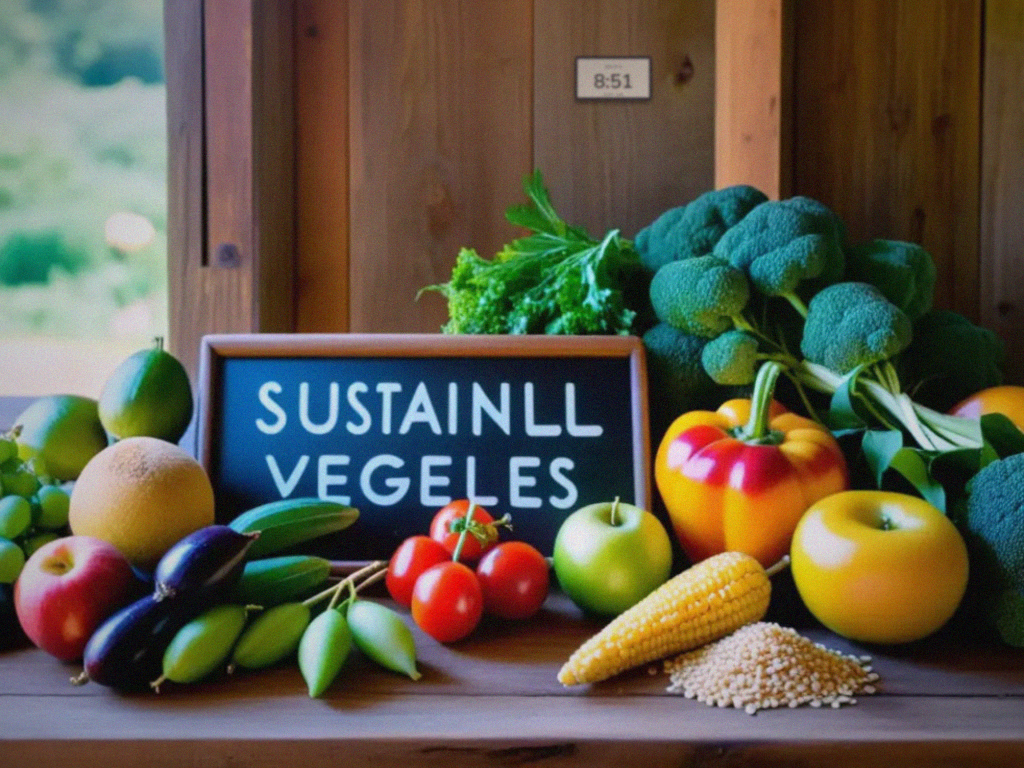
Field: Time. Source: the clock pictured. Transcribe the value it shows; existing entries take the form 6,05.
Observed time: 8,51
